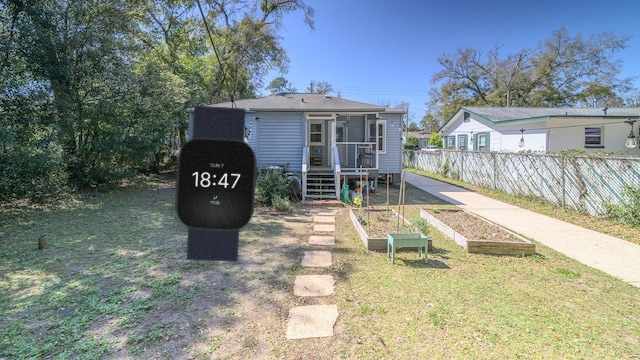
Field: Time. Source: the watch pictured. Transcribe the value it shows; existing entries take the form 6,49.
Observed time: 18,47
